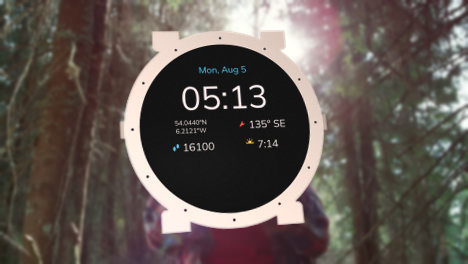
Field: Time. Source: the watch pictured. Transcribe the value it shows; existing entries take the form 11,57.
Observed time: 5,13
